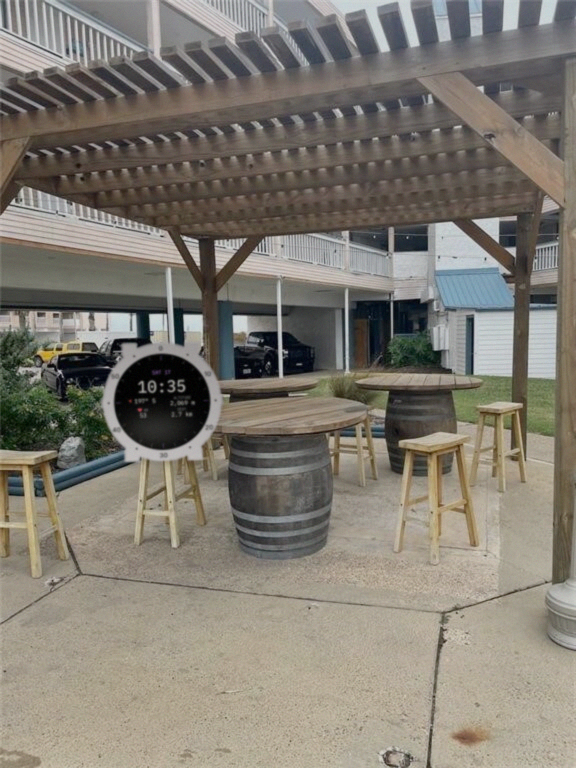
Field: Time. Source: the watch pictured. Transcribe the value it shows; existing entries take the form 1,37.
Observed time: 10,35
